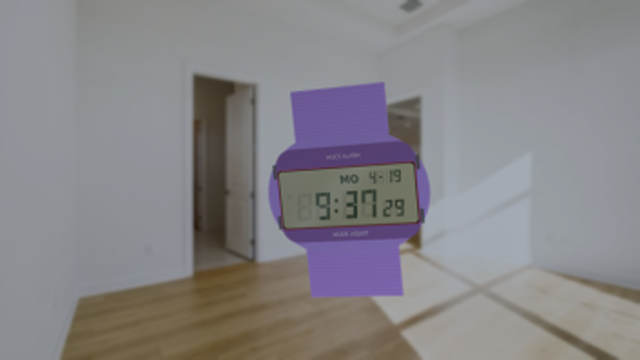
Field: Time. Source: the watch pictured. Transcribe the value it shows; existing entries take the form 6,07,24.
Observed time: 9,37,29
